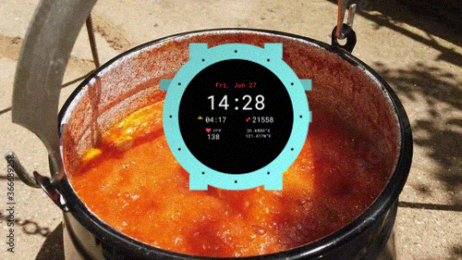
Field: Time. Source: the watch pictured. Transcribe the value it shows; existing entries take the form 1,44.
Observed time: 14,28
